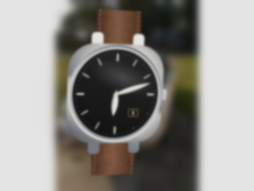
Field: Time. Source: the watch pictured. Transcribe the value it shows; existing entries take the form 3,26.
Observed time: 6,12
